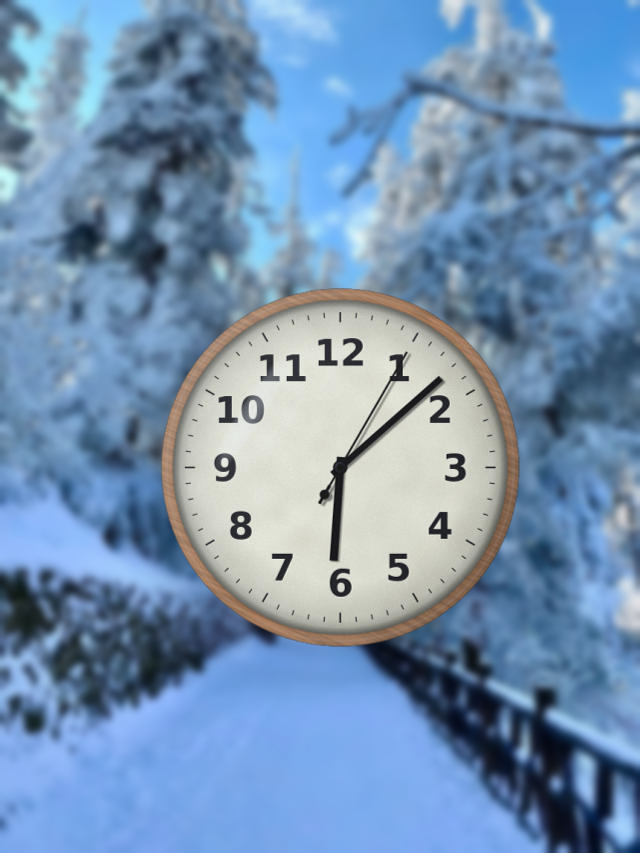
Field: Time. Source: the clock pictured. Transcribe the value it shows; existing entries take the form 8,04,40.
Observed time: 6,08,05
